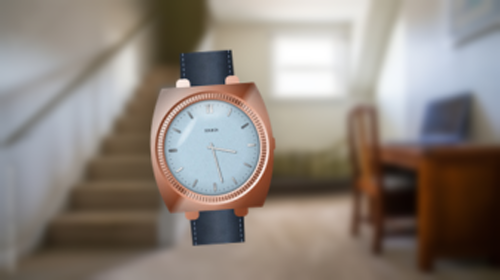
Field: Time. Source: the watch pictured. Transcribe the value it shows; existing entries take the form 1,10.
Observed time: 3,28
